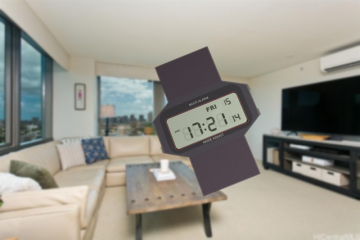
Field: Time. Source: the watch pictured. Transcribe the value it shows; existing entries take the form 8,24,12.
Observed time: 17,21,14
